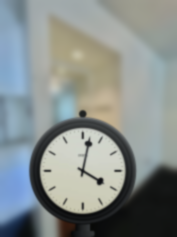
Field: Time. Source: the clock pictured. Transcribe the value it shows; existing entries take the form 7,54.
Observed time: 4,02
